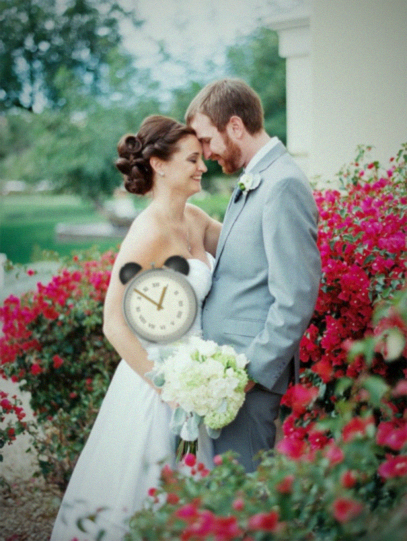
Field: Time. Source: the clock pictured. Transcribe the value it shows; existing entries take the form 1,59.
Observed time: 12,52
